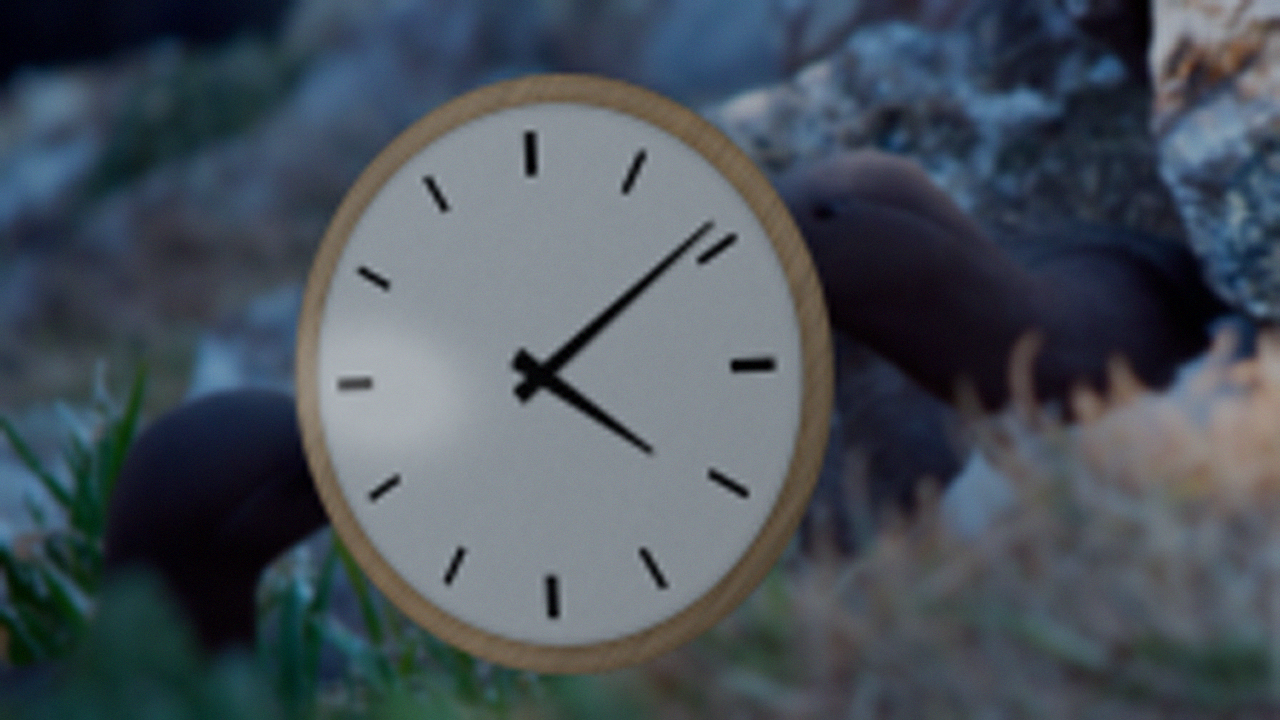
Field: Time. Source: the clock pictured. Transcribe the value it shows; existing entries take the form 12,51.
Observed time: 4,09
